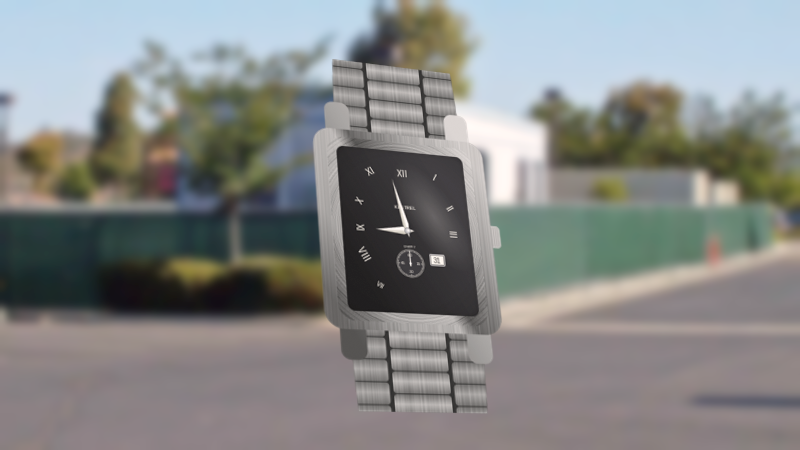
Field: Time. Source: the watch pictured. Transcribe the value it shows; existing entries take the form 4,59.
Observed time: 8,58
